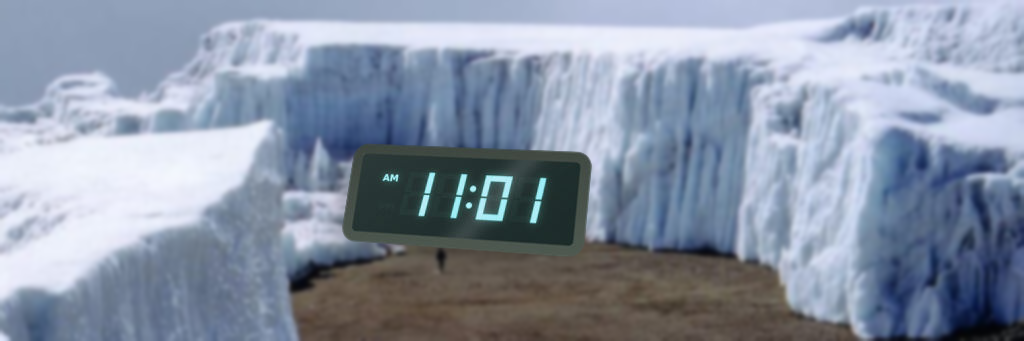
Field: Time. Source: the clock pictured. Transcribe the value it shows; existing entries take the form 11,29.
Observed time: 11,01
